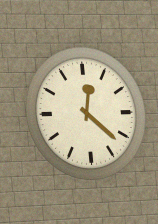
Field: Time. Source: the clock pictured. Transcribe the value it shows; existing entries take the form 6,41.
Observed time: 12,22
